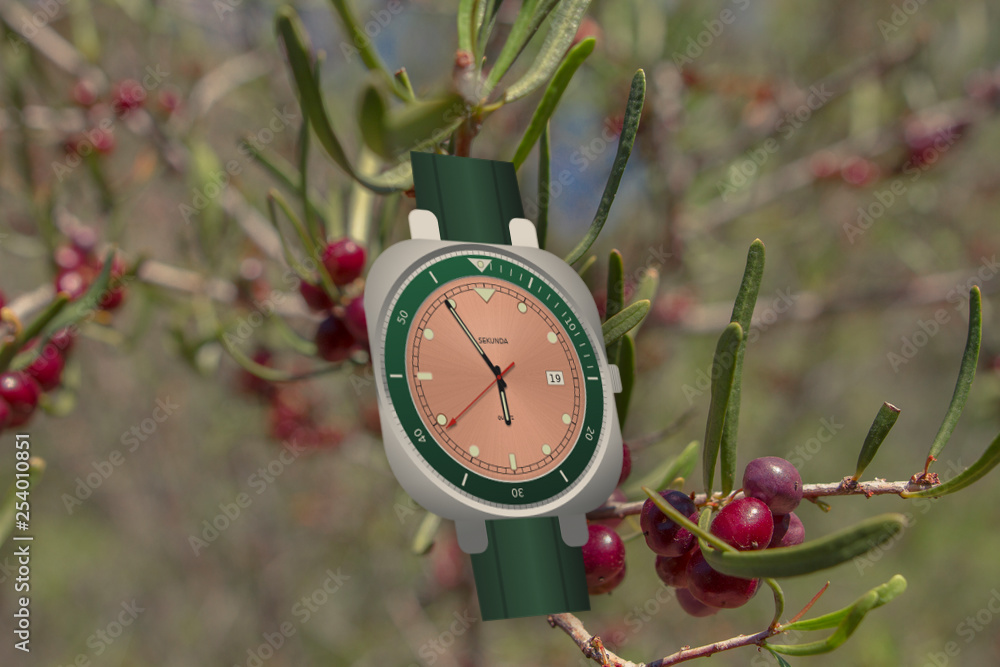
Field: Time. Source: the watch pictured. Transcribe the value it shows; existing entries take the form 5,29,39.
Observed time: 5,54,39
